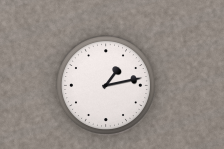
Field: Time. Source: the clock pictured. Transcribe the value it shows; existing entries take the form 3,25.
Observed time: 1,13
